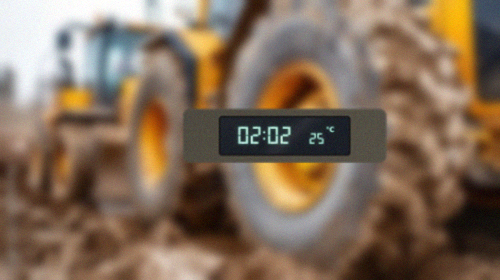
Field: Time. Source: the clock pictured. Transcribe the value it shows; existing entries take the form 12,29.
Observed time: 2,02
